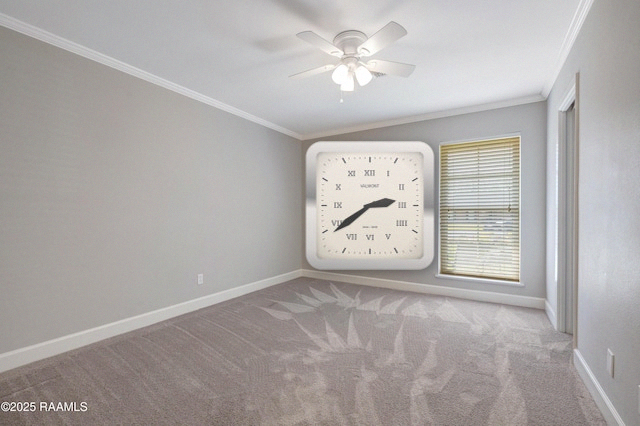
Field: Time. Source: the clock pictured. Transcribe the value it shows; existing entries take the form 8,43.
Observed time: 2,39
